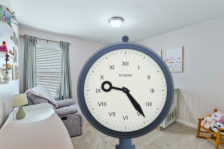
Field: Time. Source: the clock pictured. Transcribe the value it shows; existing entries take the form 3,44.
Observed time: 9,24
